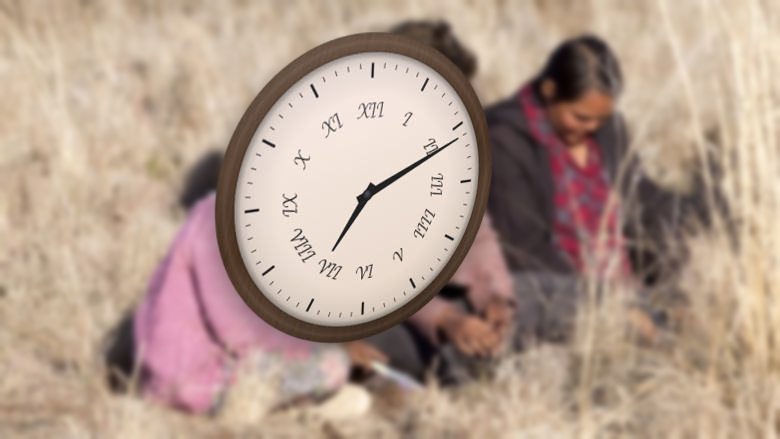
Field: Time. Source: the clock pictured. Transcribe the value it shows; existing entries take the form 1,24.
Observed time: 7,11
